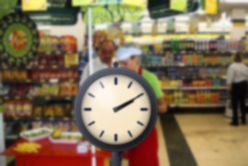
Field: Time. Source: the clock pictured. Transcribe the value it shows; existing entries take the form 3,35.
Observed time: 2,10
